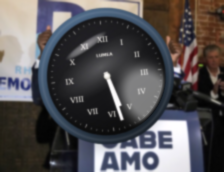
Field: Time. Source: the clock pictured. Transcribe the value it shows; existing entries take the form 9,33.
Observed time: 5,28
